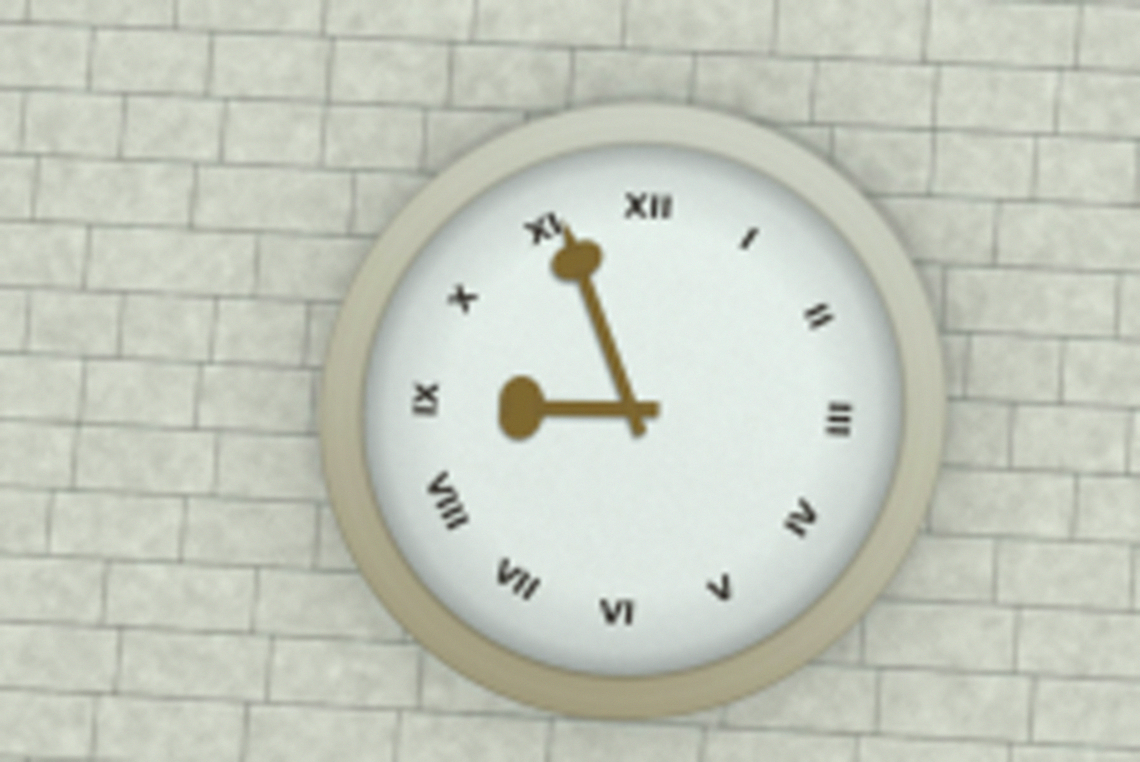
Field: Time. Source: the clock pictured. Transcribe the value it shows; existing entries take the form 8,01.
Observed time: 8,56
